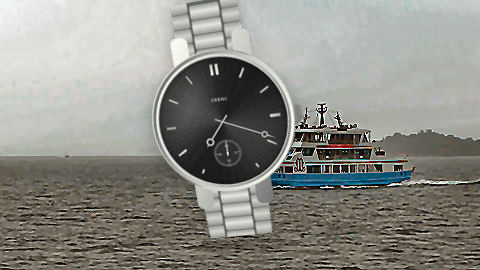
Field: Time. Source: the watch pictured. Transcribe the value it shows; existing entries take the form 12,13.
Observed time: 7,19
